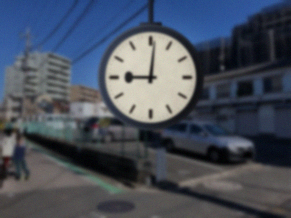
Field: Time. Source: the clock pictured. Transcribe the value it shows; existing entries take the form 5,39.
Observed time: 9,01
